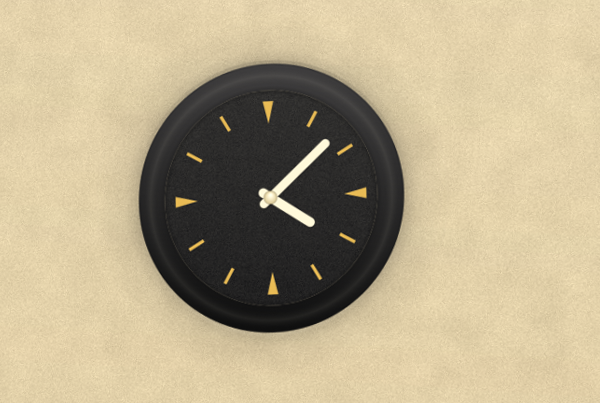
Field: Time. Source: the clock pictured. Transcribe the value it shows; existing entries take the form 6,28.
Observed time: 4,08
